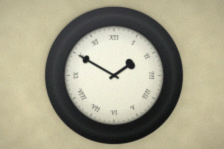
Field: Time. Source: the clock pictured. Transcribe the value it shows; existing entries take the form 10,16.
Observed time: 1,50
